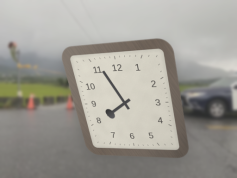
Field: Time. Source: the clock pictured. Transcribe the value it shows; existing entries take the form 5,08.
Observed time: 7,56
